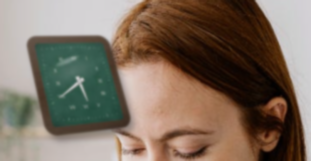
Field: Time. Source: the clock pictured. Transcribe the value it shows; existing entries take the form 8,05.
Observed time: 5,40
